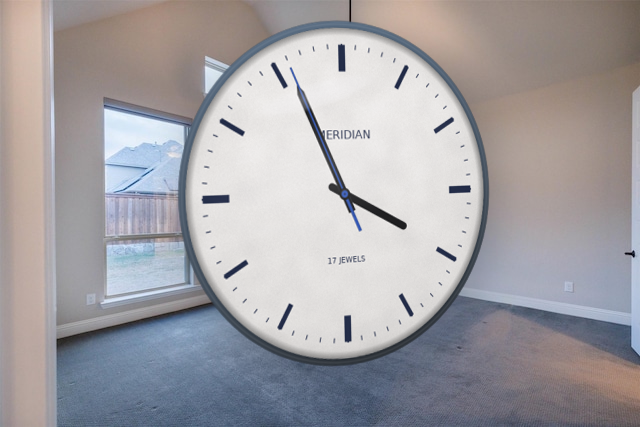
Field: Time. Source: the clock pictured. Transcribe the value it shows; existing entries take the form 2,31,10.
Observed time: 3,55,56
